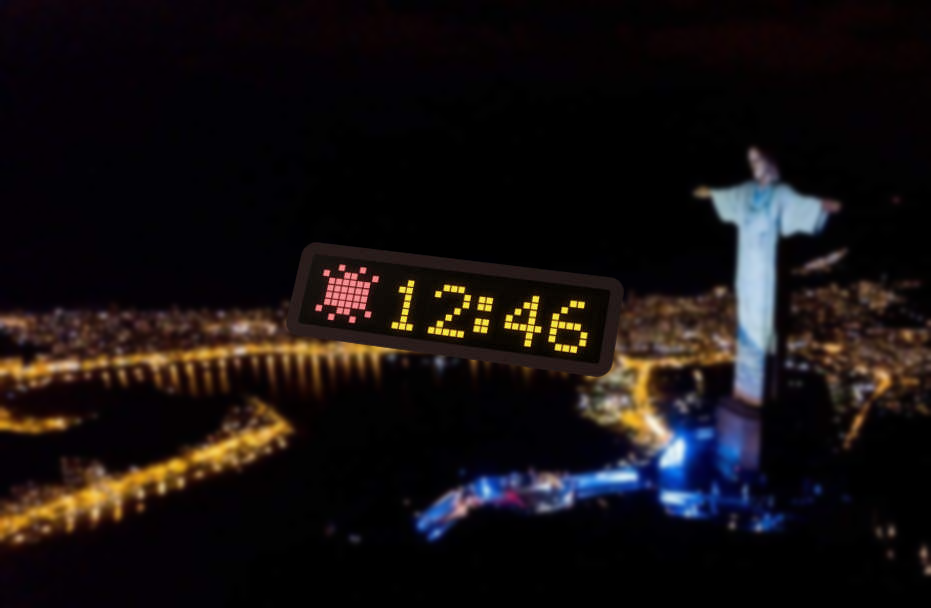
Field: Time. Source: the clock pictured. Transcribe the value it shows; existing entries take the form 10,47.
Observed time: 12,46
